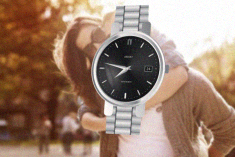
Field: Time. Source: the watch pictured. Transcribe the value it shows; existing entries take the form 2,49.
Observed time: 7,47
